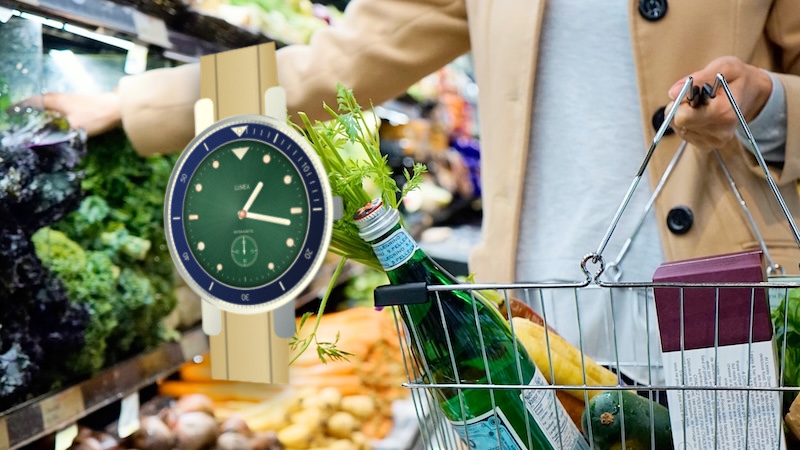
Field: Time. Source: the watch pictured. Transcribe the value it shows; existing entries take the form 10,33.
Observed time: 1,17
